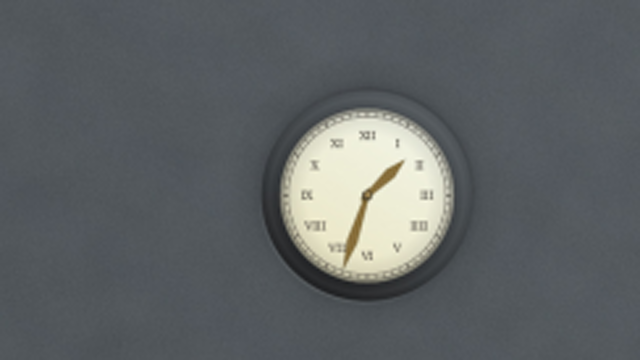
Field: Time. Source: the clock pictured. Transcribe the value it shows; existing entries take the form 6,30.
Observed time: 1,33
